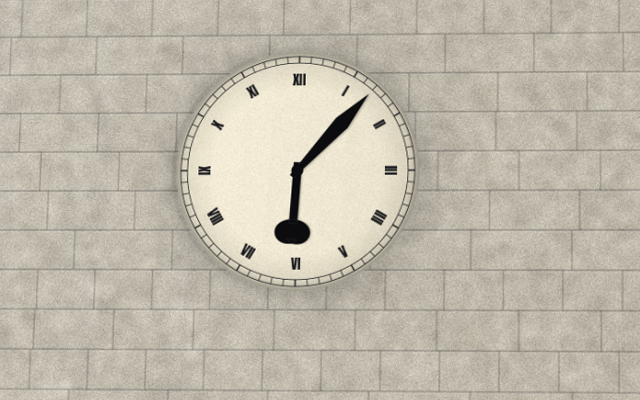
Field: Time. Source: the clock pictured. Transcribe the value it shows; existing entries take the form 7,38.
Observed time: 6,07
